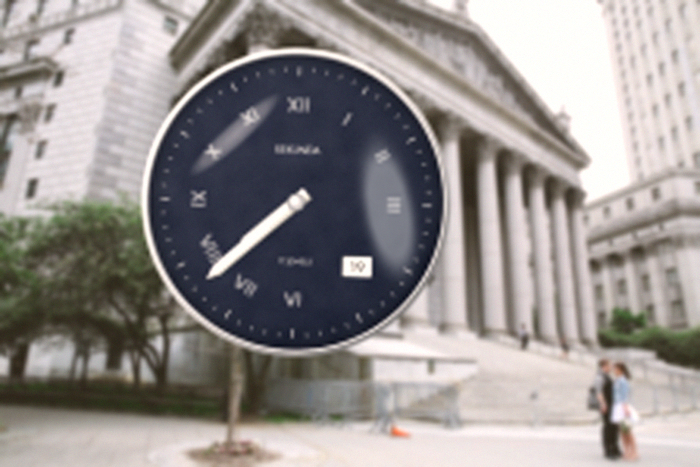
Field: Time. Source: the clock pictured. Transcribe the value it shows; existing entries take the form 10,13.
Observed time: 7,38
